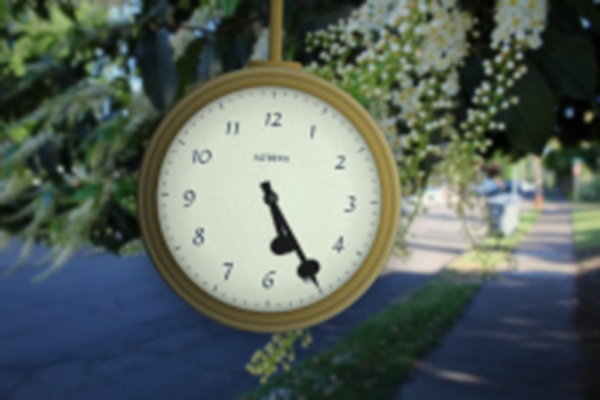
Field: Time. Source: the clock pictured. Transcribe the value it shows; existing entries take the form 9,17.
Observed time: 5,25
